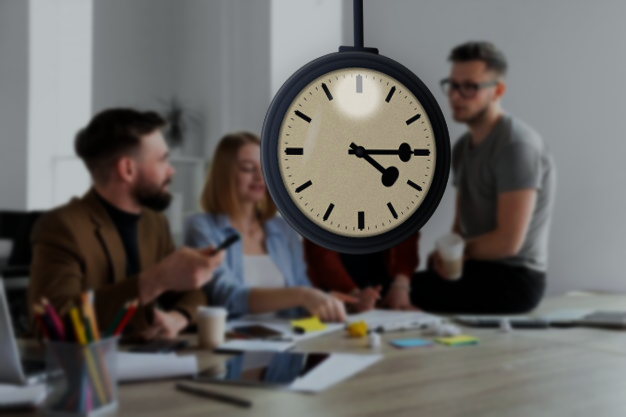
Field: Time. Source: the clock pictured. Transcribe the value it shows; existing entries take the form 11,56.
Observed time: 4,15
